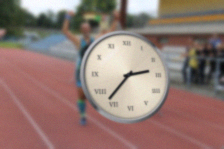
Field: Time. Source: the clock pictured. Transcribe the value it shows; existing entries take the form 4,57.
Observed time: 2,37
